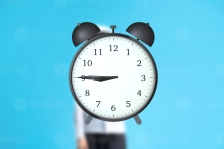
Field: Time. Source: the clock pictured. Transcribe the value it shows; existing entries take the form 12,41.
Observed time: 8,45
